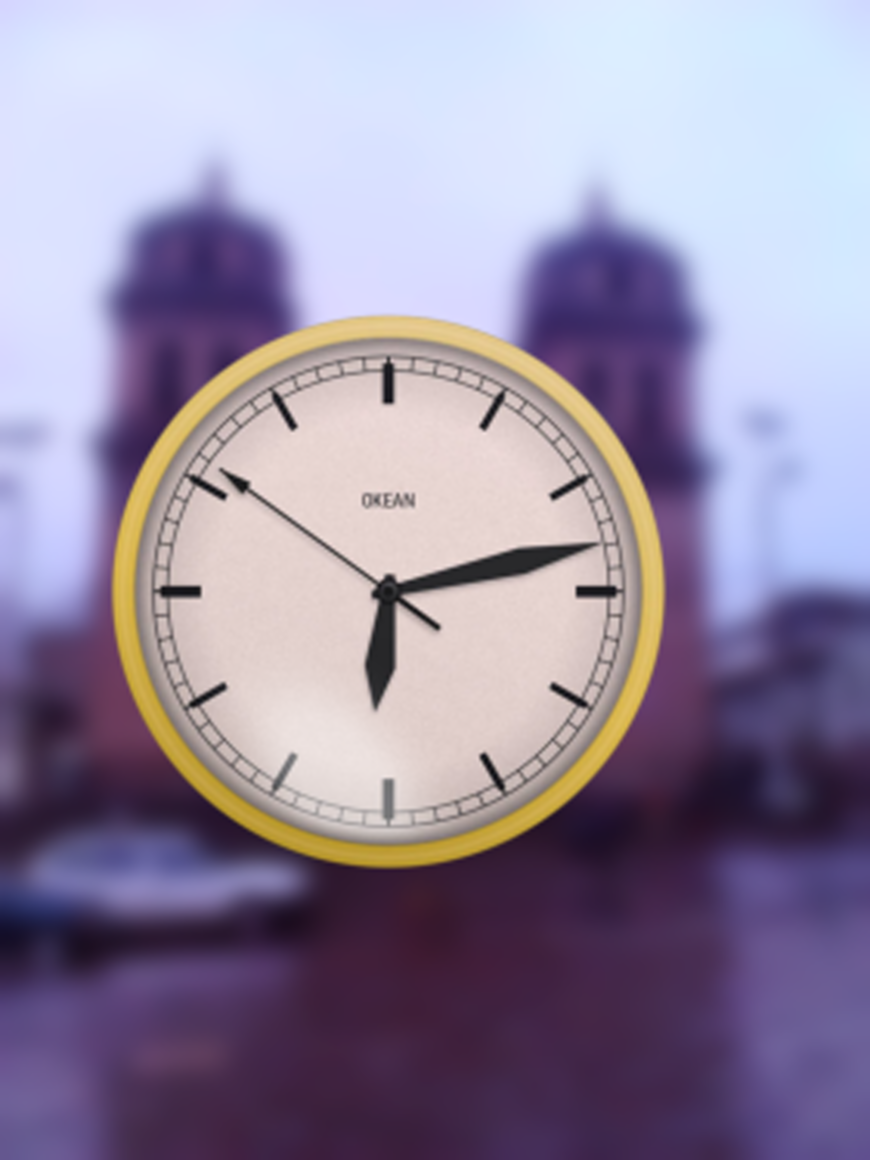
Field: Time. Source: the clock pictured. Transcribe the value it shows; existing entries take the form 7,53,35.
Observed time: 6,12,51
